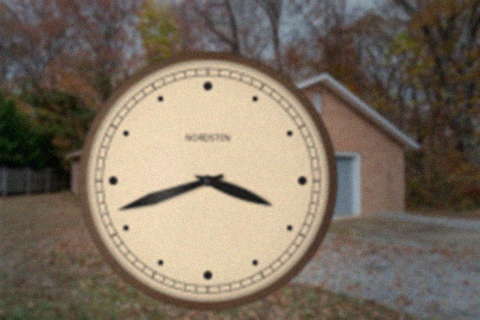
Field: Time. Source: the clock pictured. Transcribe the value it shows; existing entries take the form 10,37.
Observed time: 3,42
